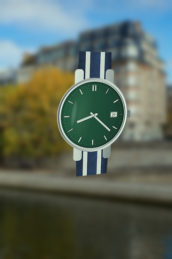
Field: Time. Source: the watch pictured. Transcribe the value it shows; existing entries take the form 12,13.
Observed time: 8,22
